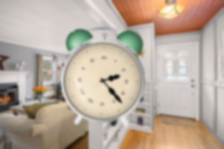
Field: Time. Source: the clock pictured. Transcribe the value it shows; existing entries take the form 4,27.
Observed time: 2,23
